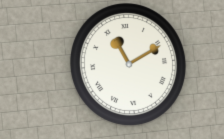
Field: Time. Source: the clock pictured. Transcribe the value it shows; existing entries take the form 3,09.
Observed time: 11,11
